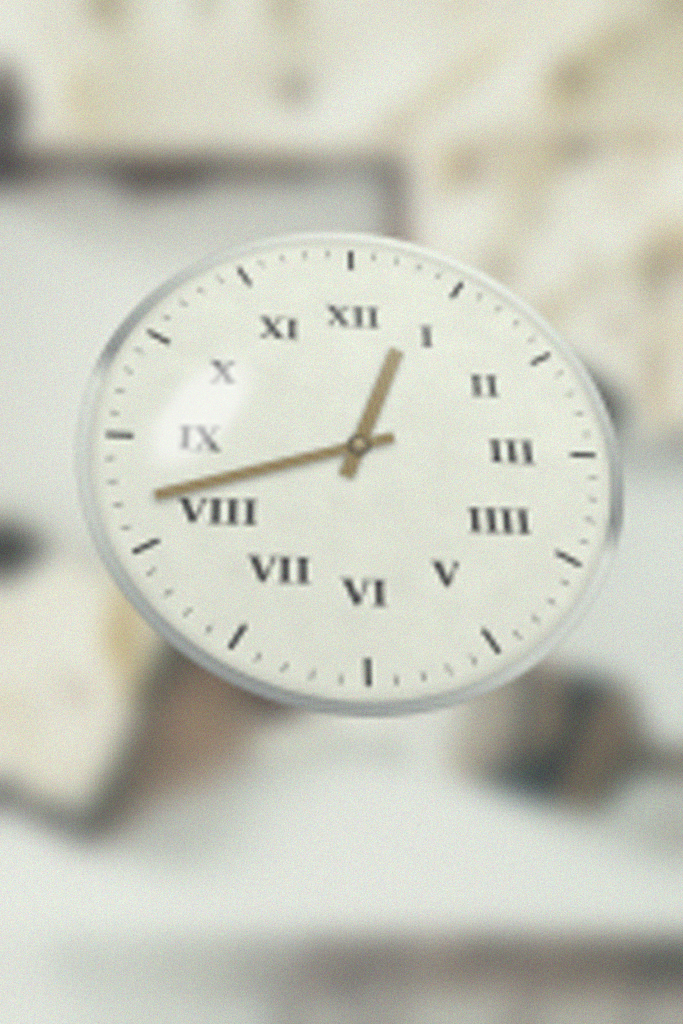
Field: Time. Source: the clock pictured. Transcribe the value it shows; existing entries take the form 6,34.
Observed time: 12,42
